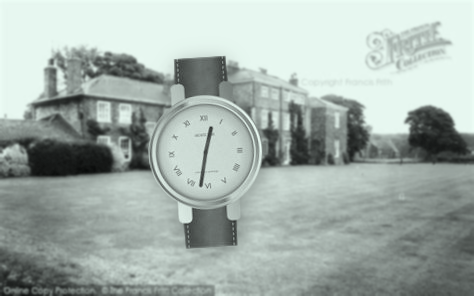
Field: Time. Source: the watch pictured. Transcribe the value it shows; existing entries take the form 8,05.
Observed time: 12,32
